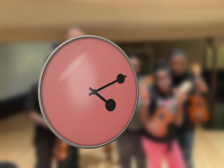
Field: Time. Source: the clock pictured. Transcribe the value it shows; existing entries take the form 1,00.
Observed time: 4,11
